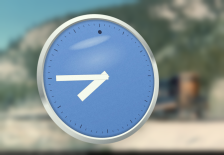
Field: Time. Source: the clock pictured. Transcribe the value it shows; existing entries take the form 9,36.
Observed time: 7,45
